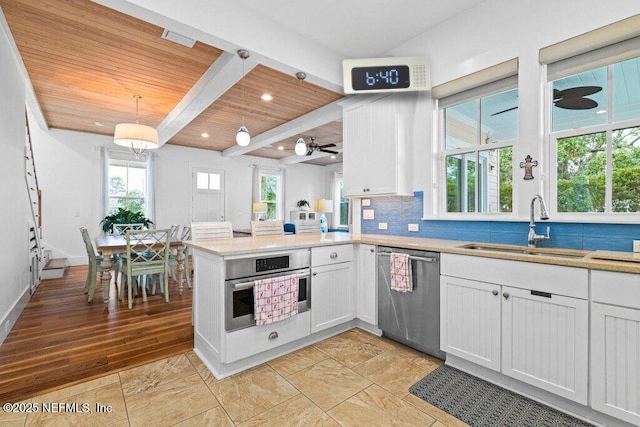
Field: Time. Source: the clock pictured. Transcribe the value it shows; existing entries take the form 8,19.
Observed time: 6,40
